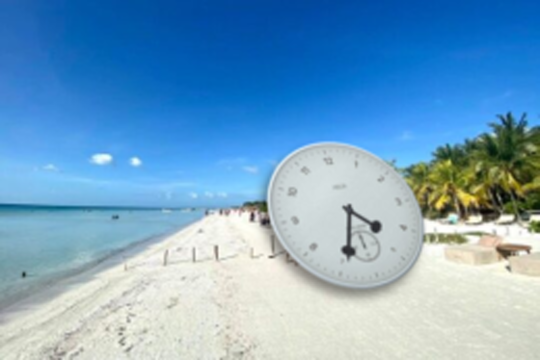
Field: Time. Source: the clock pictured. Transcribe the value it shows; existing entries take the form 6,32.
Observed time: 4,34
